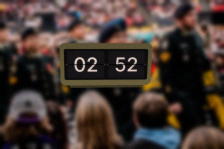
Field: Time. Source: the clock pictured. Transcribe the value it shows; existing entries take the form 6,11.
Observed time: 2,52
